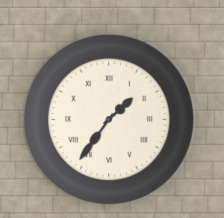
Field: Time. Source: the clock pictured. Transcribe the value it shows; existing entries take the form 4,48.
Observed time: 1,36
